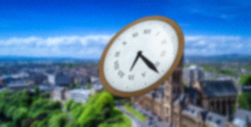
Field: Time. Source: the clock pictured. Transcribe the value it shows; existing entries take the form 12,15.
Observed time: 6,21
